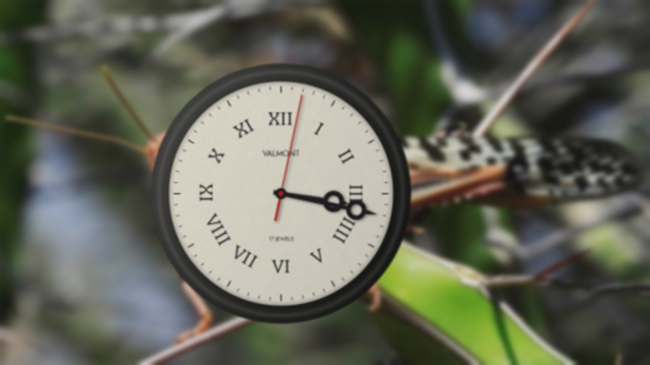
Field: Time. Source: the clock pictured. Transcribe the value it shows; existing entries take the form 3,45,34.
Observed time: 3,17,02
